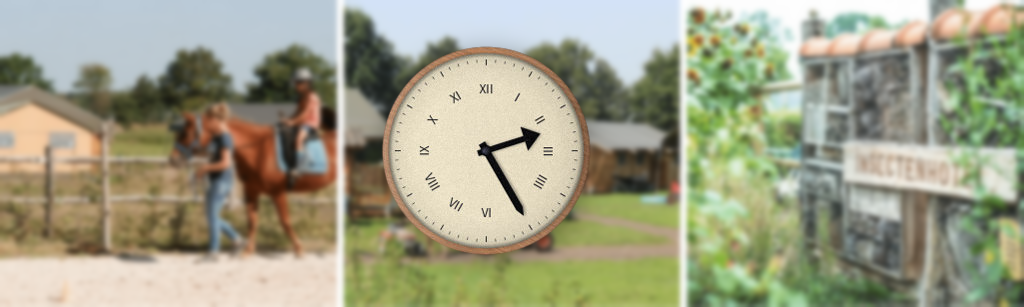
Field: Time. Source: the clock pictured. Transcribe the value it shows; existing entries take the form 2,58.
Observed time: 2,25
